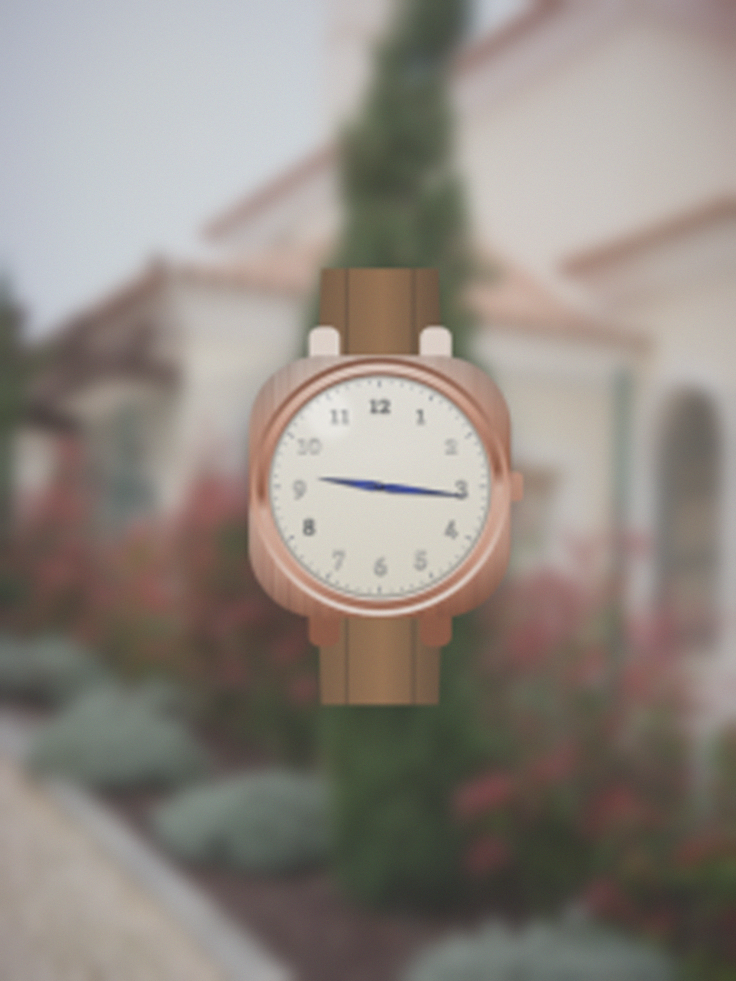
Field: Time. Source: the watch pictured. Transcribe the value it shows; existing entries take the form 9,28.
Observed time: 9,16
